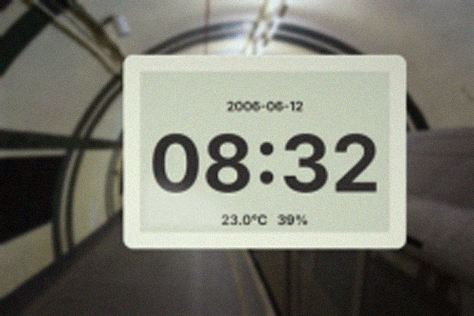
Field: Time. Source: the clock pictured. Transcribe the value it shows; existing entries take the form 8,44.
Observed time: 8,32
